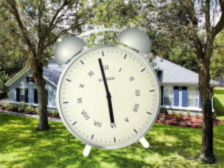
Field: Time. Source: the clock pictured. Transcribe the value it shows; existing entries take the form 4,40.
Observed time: 5,59
